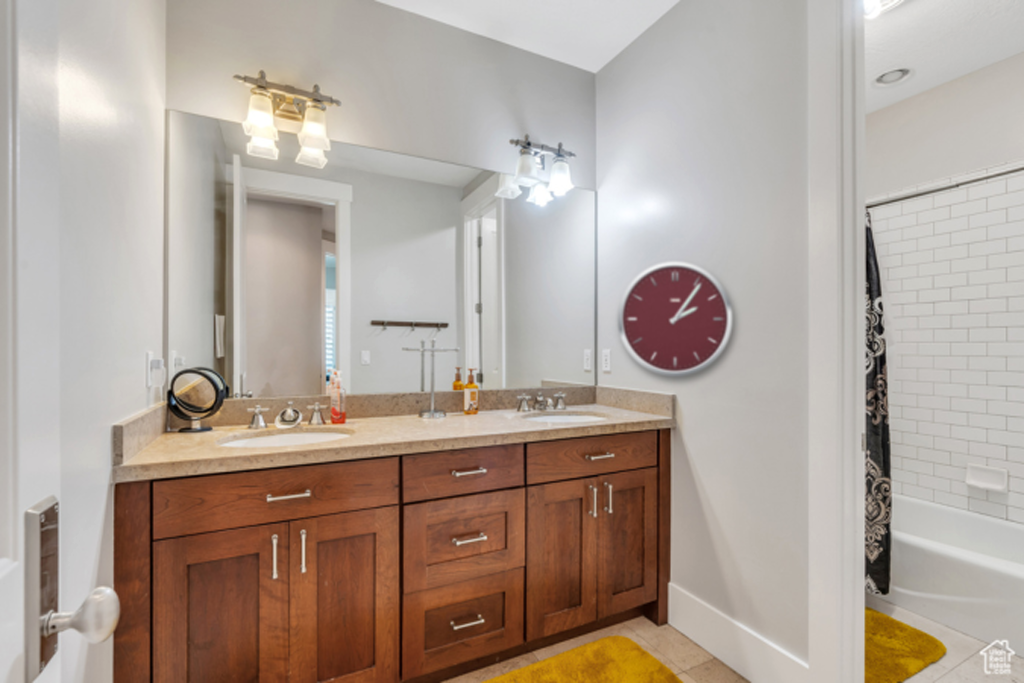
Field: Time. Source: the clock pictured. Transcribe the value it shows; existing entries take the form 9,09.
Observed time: 2,06
